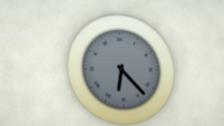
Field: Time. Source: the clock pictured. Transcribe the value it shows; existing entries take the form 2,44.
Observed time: 6,23
